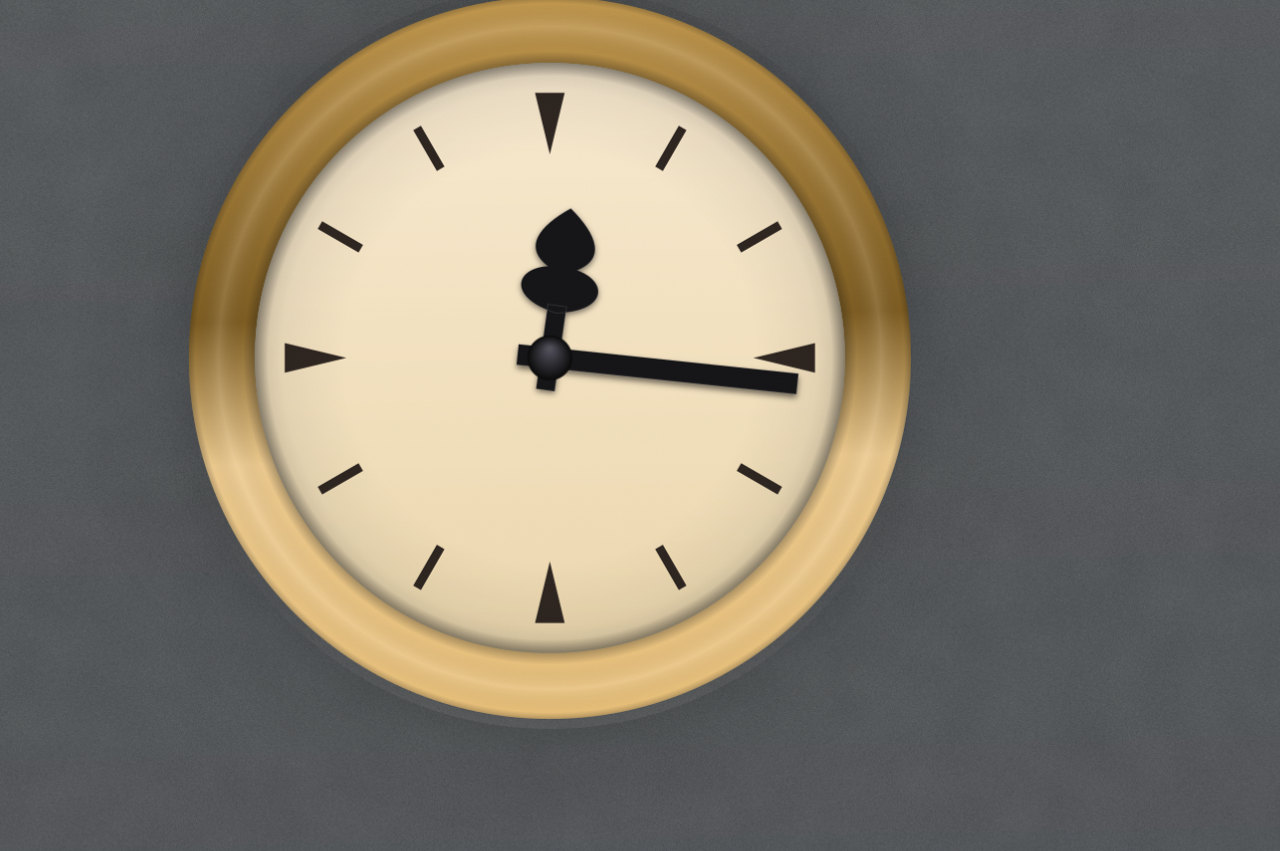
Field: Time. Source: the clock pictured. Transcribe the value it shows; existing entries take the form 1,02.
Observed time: 12,16
